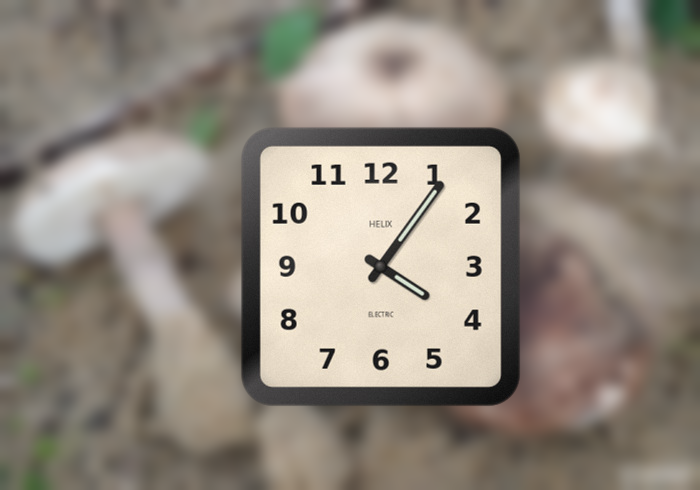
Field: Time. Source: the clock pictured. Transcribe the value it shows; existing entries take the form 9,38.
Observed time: 4,06
